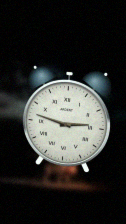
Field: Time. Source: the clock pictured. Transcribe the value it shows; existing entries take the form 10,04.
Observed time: 2,47
